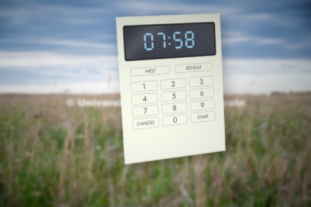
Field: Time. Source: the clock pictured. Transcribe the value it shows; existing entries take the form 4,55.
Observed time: 7,58
